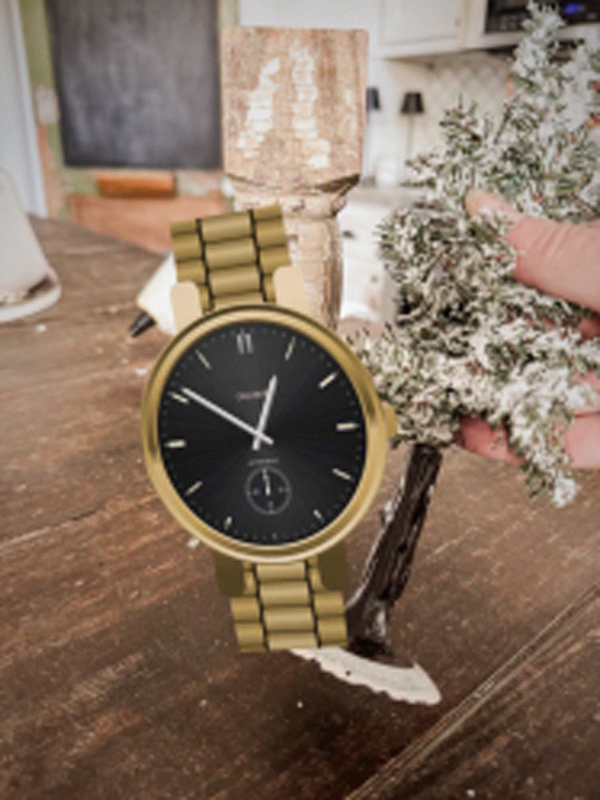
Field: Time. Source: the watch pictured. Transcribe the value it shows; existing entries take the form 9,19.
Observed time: 12,51
